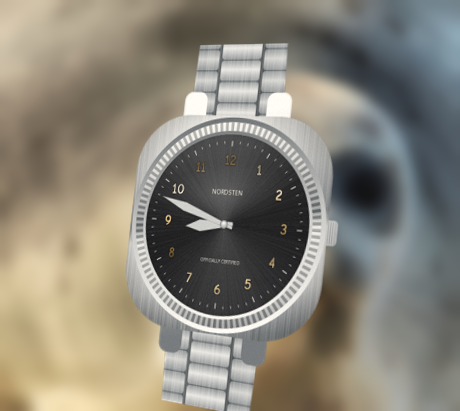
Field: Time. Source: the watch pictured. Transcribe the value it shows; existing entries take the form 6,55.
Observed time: 8,48
